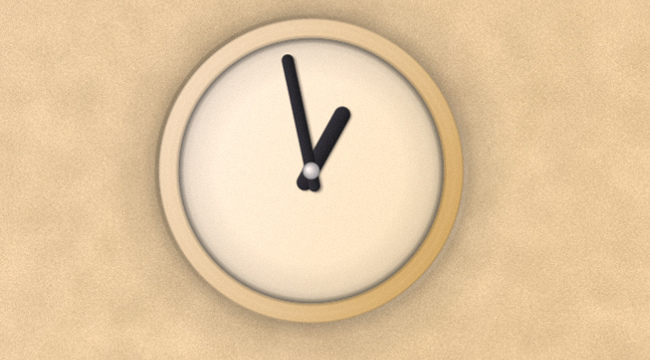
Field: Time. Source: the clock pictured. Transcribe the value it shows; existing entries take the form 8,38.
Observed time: 12,58
